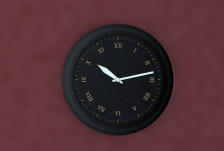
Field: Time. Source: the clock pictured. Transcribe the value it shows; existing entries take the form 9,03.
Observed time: 10,13
